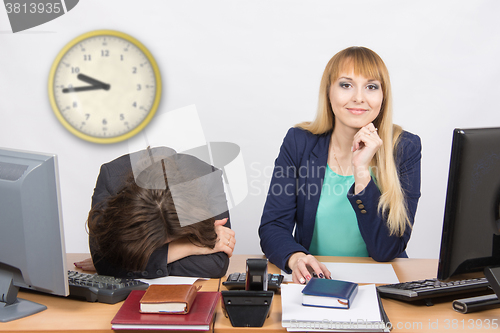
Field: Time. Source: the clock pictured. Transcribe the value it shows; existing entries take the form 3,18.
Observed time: 9,44
